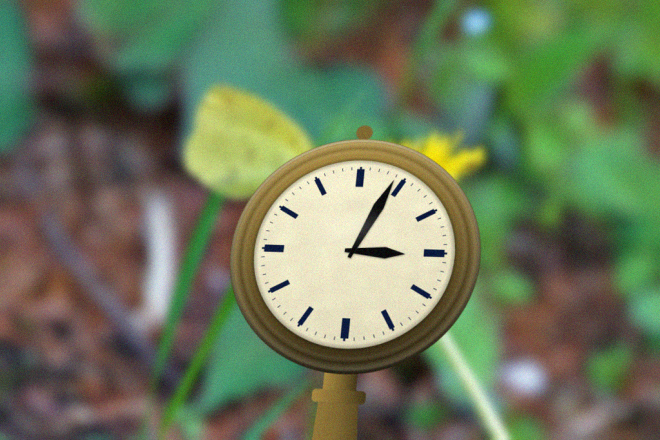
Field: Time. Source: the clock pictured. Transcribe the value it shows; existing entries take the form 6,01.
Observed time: 3,04
